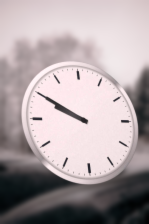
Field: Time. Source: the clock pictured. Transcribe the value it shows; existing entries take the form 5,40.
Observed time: 9,50
